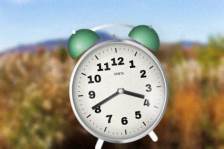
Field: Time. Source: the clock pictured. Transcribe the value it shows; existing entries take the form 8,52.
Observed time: 3,41
